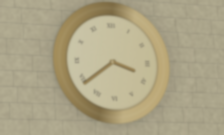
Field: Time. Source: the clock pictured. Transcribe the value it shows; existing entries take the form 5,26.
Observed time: 3,39
